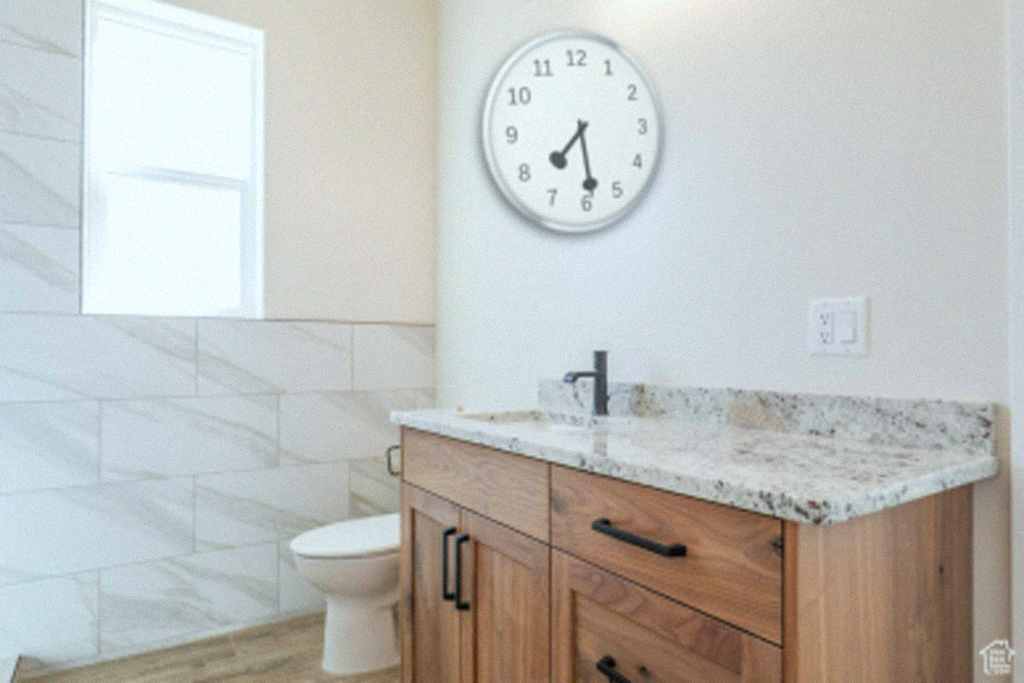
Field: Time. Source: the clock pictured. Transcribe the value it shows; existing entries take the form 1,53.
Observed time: 7,29
